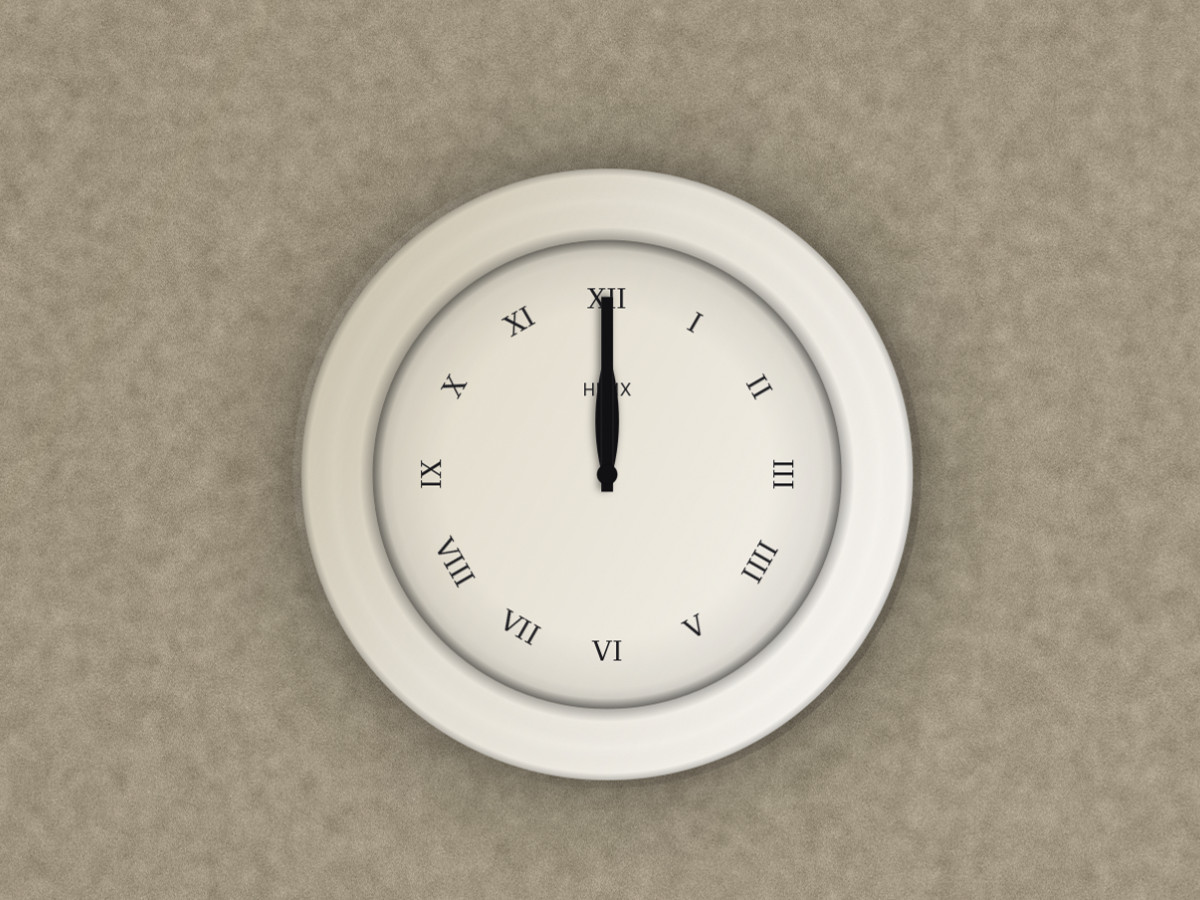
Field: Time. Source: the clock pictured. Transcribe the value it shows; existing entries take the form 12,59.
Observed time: 12,00
